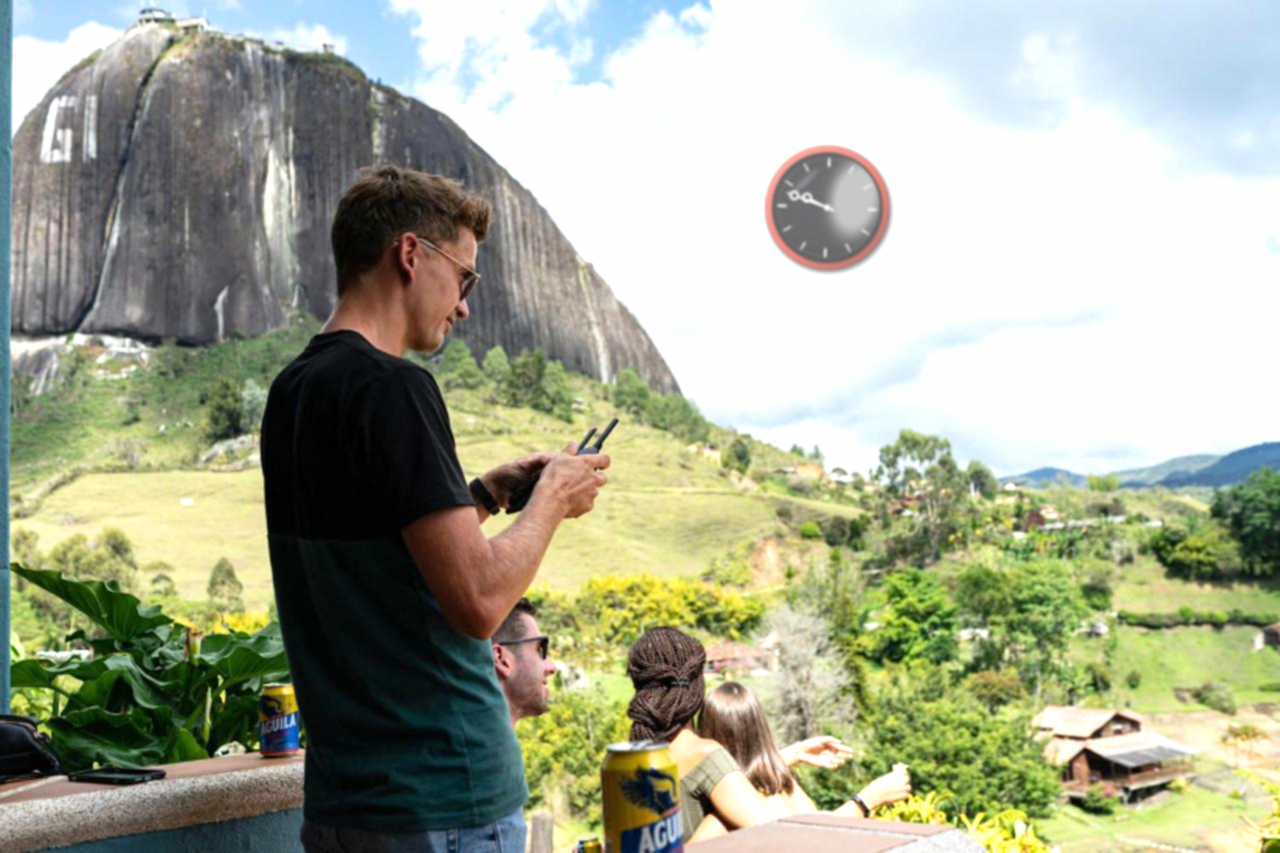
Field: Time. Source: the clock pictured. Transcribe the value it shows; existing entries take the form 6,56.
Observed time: 9,48
